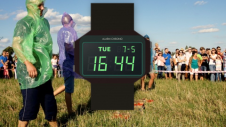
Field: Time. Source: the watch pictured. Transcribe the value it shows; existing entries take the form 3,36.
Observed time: 16,44
